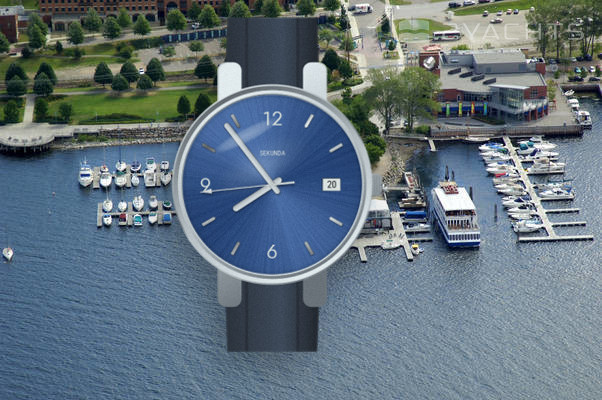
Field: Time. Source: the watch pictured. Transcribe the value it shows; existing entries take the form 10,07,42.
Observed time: 7,53,44
